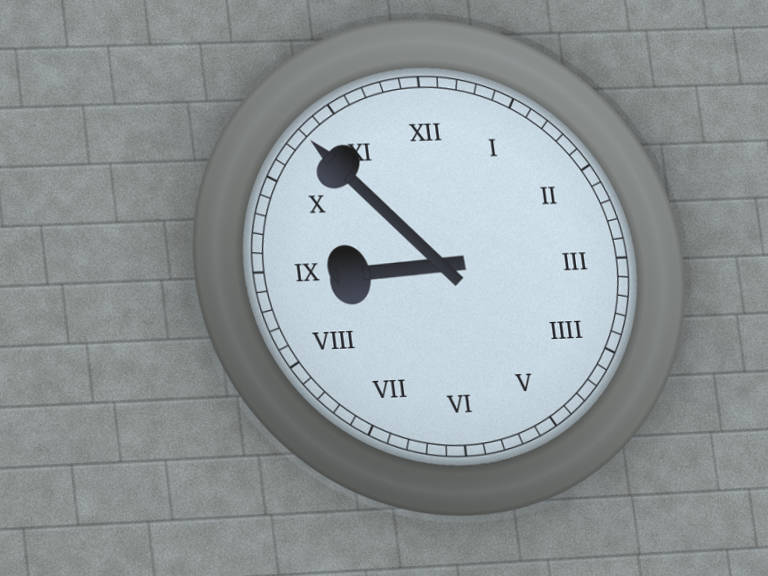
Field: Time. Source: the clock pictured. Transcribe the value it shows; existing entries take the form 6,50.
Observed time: 8,53
